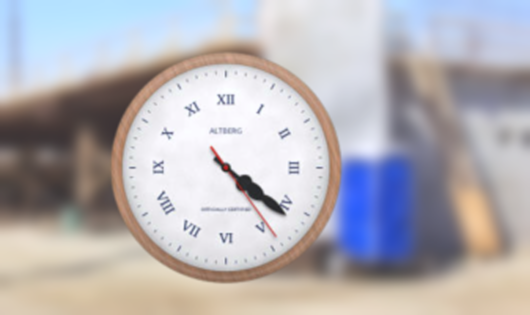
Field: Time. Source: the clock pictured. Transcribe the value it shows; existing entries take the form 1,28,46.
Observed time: 4,21,24
